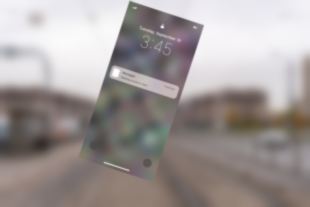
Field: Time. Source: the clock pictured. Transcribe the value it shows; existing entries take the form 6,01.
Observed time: 3,45
